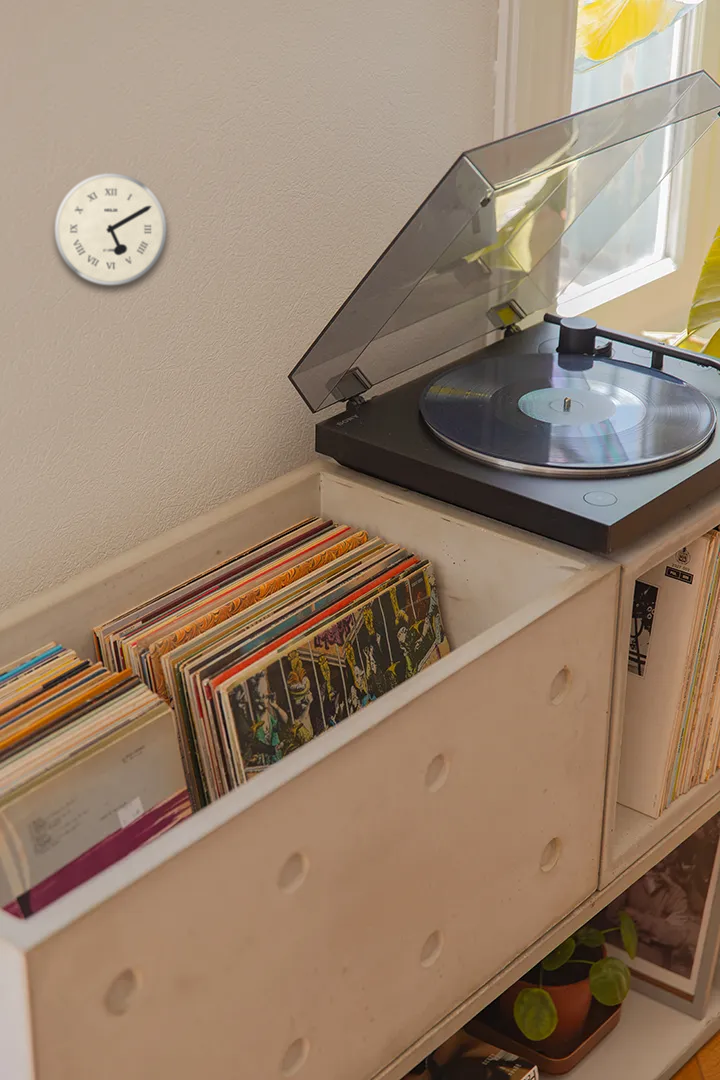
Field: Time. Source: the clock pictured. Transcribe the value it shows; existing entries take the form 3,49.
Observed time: 5,10
